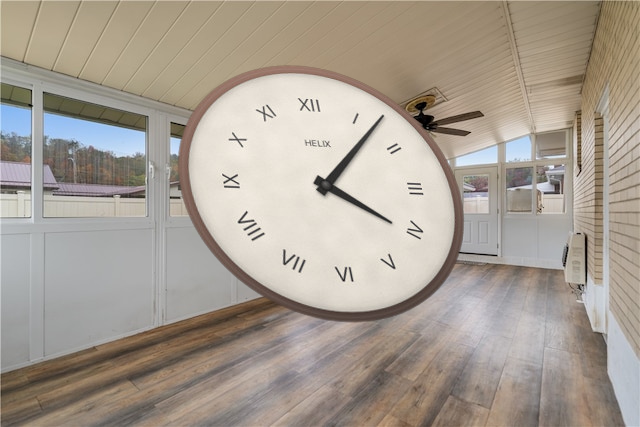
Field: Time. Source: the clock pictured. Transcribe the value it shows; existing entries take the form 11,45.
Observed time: 4,07
